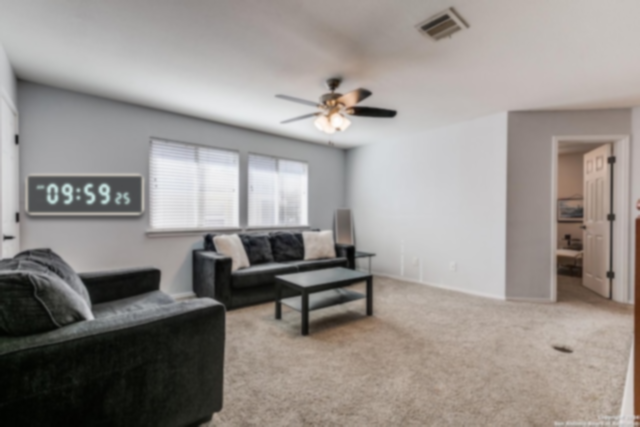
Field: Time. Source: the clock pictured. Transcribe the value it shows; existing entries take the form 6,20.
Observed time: 9,59
